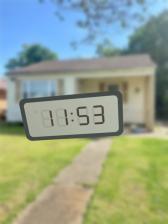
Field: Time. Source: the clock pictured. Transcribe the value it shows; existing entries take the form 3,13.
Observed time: 11,53
